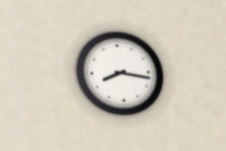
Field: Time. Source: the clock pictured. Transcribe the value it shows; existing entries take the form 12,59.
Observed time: 8,17
